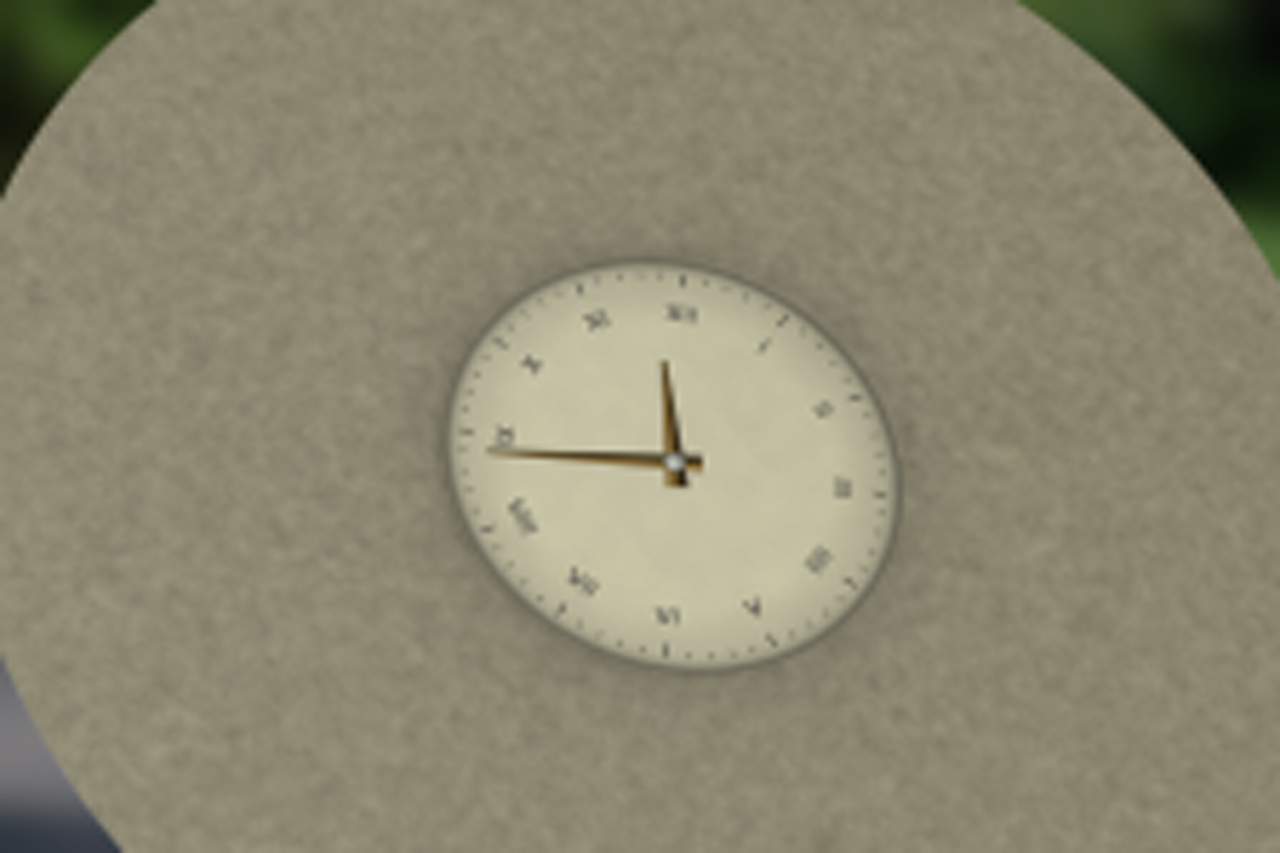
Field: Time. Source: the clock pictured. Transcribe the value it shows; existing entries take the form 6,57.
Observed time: 11,44
